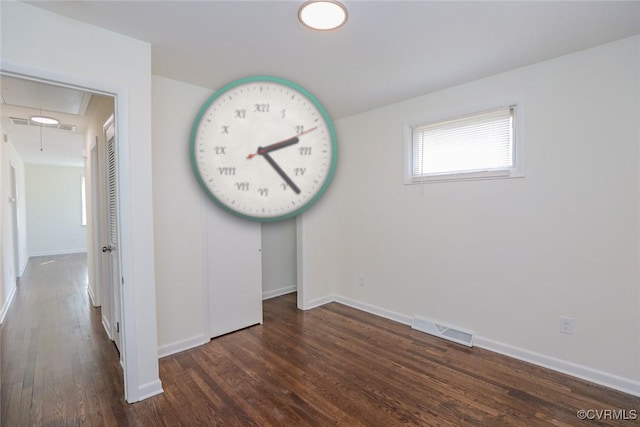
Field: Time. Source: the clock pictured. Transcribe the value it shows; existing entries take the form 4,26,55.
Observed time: 2,23,11
